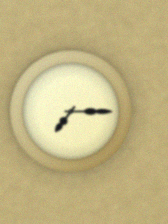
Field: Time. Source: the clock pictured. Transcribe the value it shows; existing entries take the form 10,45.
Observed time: 7,15
